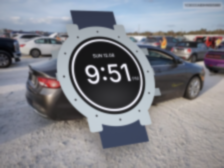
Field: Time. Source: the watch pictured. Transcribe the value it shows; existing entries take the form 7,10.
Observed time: 9,51
